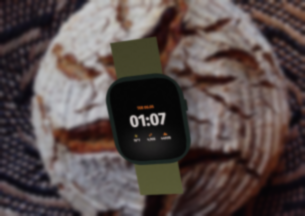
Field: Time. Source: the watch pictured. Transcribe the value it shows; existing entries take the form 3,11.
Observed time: 1,07
